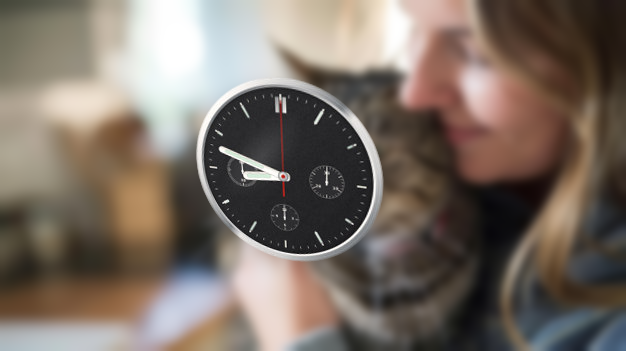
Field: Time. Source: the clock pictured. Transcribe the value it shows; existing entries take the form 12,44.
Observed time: 8,48
